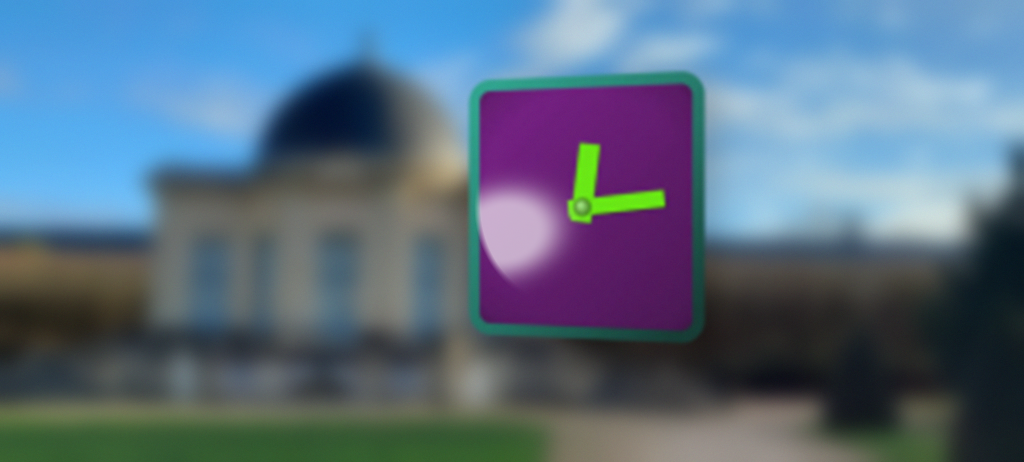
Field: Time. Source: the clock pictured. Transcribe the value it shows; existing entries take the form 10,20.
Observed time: 12,14
